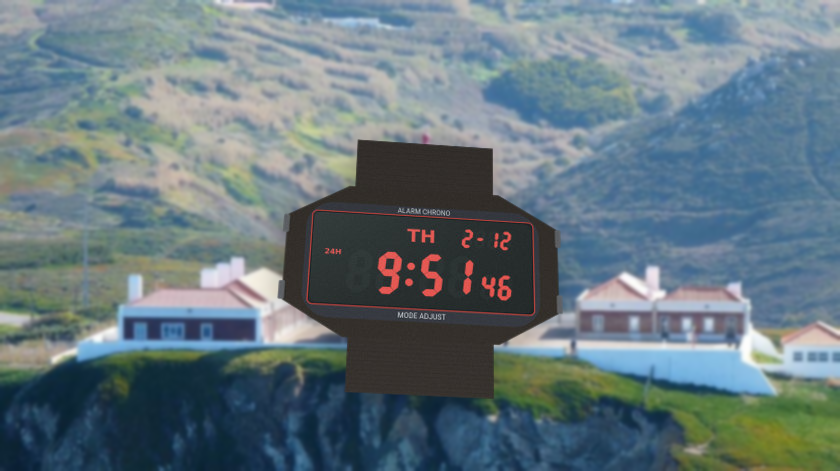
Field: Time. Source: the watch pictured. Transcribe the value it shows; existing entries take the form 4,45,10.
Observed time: 9,51,46
